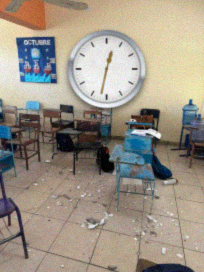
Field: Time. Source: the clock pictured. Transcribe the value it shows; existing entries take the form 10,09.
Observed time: 12,32
